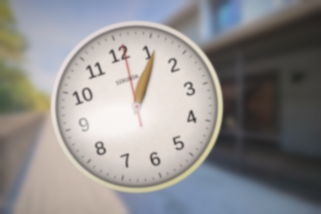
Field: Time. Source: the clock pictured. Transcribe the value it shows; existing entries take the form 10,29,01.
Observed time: 1,06,01
